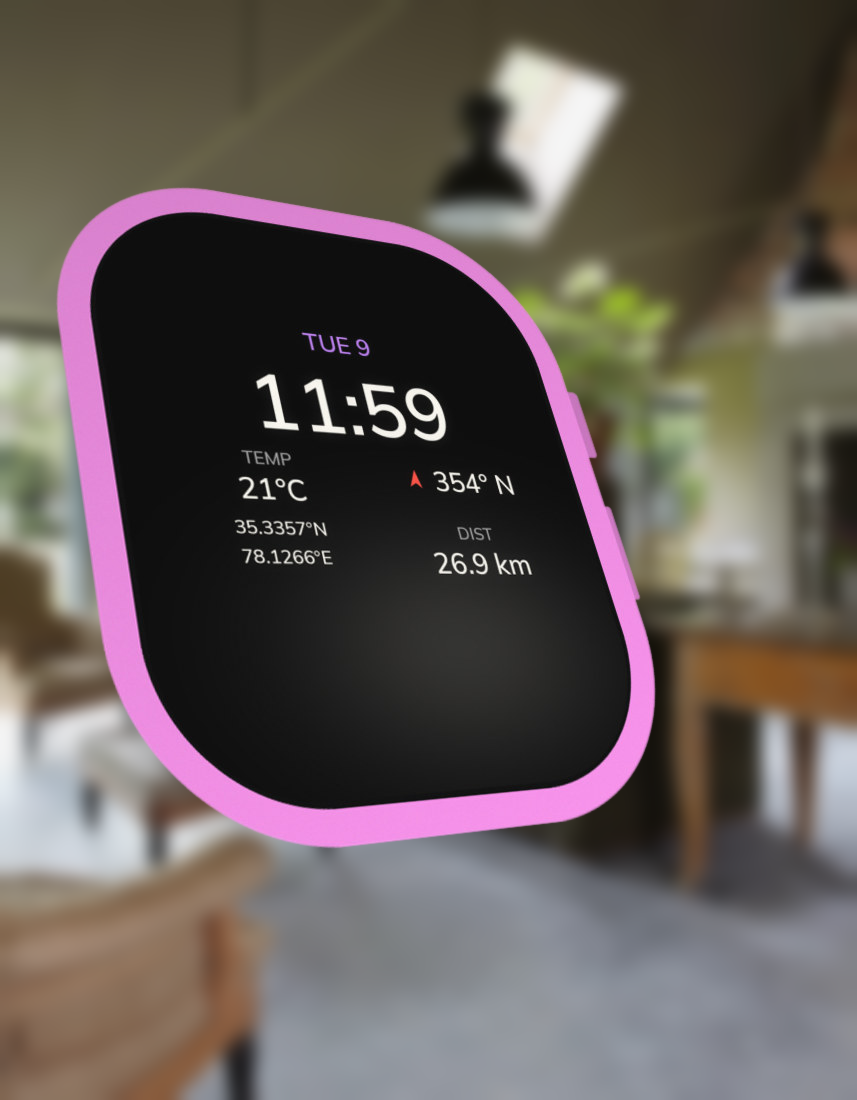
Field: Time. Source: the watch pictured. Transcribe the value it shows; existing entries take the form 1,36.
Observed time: 11,59
